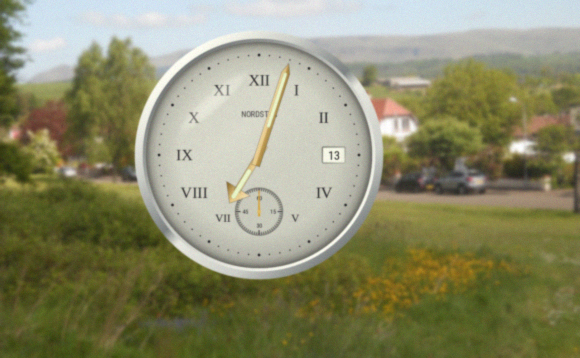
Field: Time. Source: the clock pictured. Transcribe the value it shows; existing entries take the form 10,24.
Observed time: 7,03
